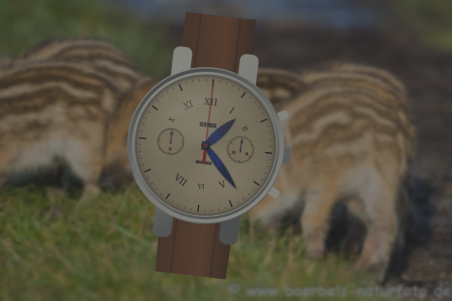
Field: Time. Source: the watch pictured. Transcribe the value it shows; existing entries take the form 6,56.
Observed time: 1,23
